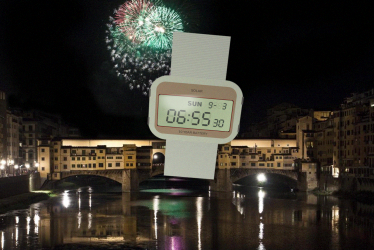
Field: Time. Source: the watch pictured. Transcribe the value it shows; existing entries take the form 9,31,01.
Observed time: 6,55,30
